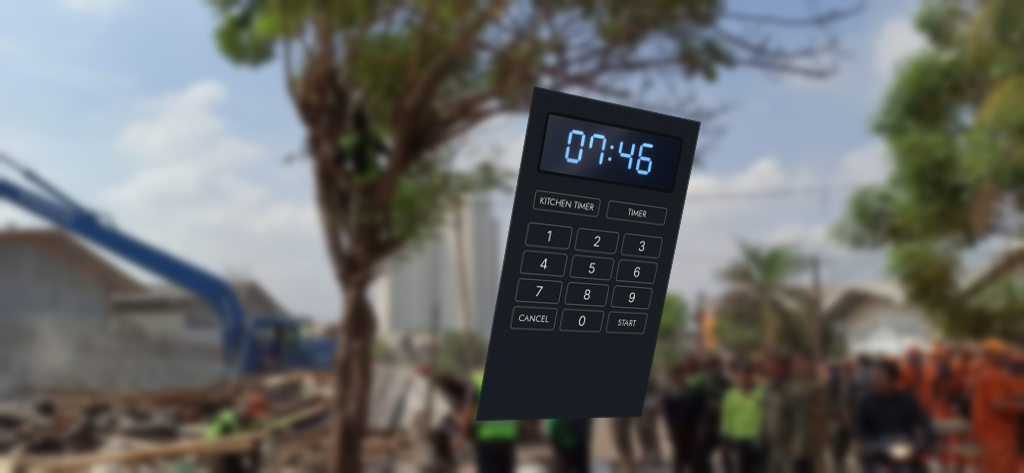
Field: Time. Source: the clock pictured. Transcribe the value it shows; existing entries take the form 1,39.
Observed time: 7,46
